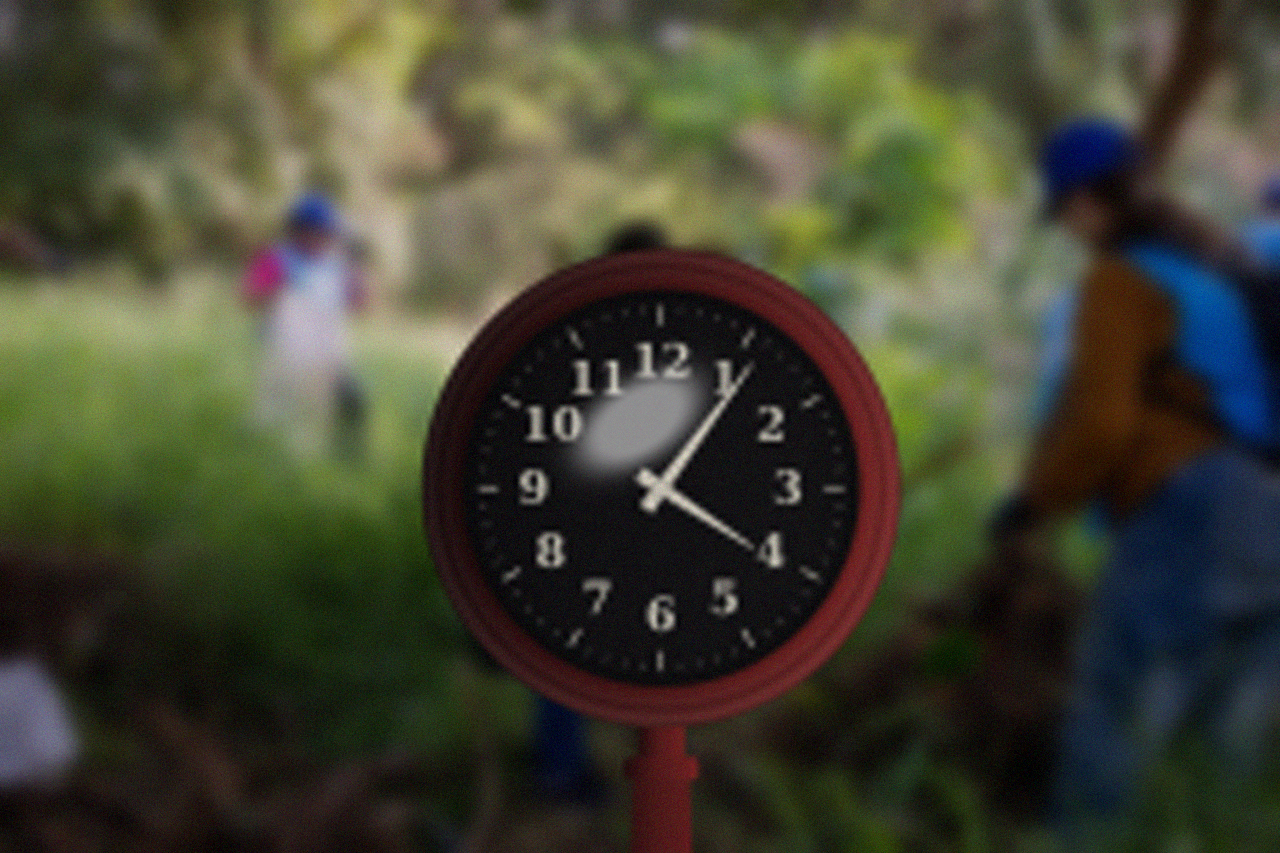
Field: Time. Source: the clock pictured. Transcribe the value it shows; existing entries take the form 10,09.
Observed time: 4,06
